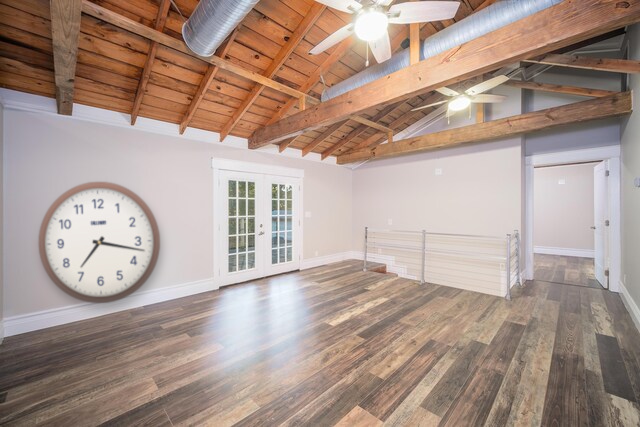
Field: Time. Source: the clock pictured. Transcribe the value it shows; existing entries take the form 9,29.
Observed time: 7,17
